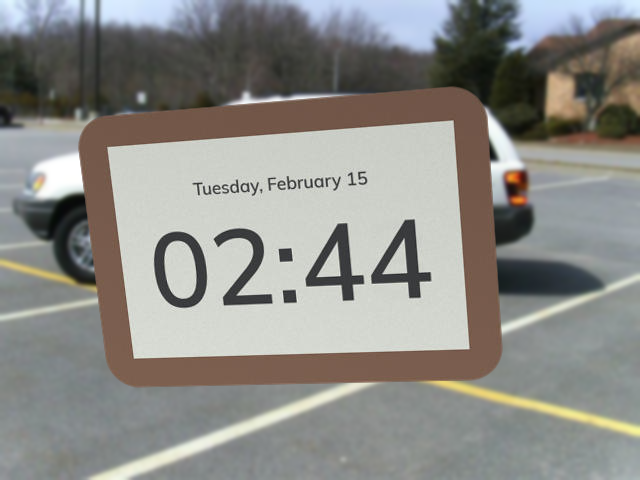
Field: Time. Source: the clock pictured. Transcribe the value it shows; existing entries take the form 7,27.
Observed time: 2,44
